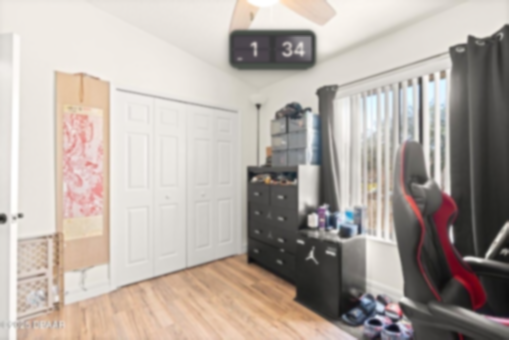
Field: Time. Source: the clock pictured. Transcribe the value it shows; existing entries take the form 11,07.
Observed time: 1,34
